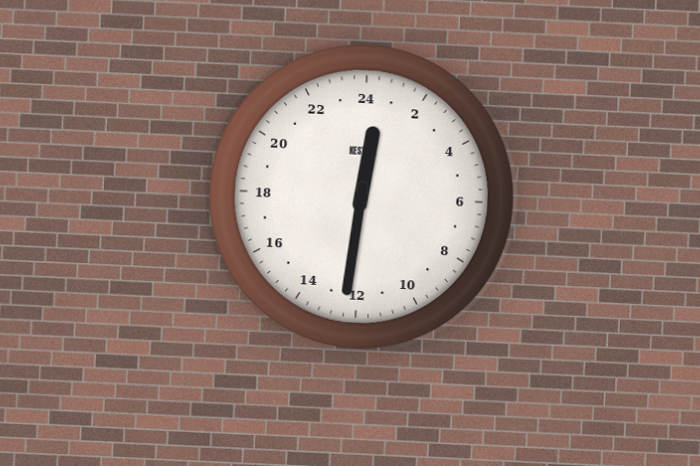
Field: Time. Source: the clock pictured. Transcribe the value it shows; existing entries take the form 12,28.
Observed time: 0,31
